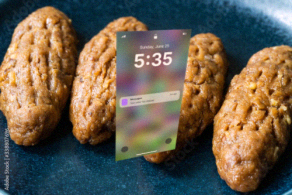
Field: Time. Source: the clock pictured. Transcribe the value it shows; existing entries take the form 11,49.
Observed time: 5,35
